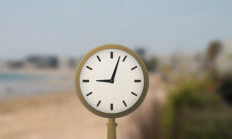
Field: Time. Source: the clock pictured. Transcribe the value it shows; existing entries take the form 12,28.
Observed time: 9,03
